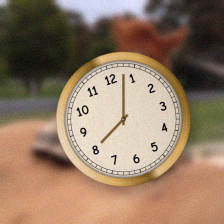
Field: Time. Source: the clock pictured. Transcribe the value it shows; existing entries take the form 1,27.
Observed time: 8,03
